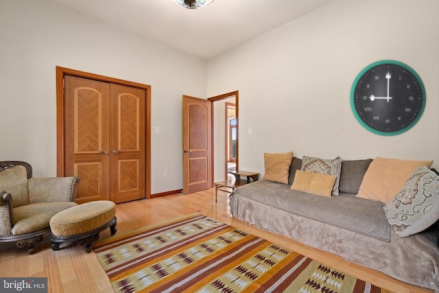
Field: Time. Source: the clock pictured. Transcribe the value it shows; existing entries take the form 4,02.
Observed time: 9,00
